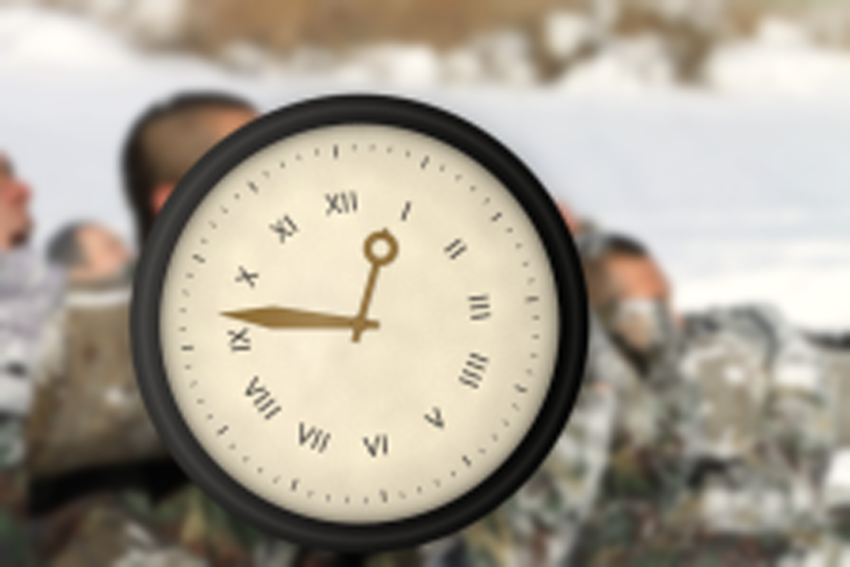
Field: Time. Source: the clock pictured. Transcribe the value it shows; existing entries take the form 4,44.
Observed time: 12,47
